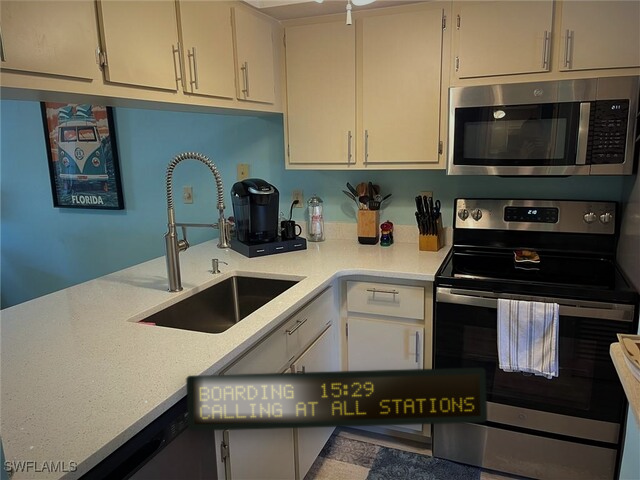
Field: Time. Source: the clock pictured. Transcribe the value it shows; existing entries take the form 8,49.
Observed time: 15,29
